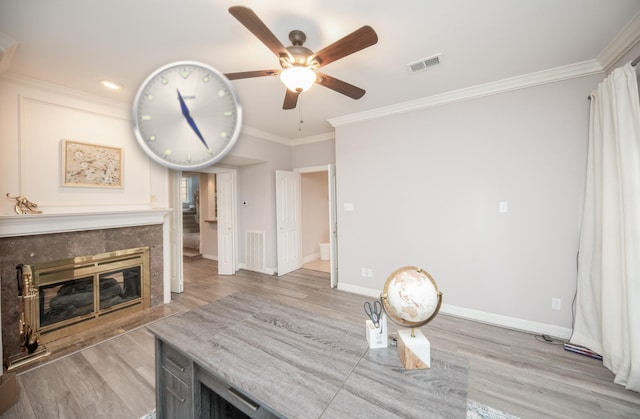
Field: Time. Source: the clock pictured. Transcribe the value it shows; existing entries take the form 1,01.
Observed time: 11,25
